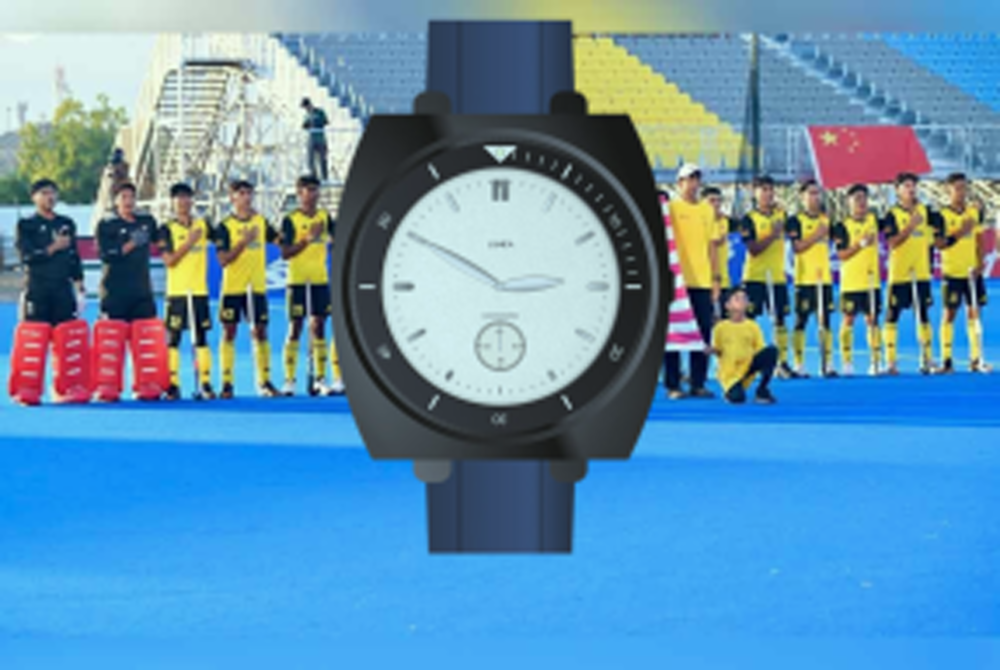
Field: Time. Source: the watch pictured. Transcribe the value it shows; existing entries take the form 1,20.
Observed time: 2,50
